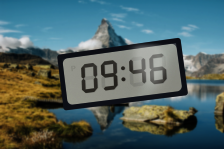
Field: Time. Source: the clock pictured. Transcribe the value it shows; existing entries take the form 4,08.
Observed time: 9,46
